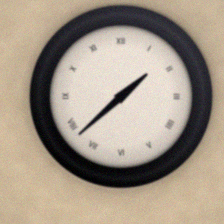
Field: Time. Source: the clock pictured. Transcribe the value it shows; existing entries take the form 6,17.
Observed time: 1,38
